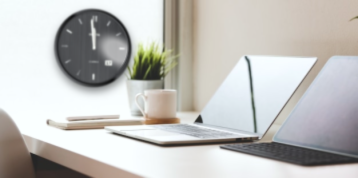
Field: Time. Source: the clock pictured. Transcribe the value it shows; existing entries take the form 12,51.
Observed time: 11,59
